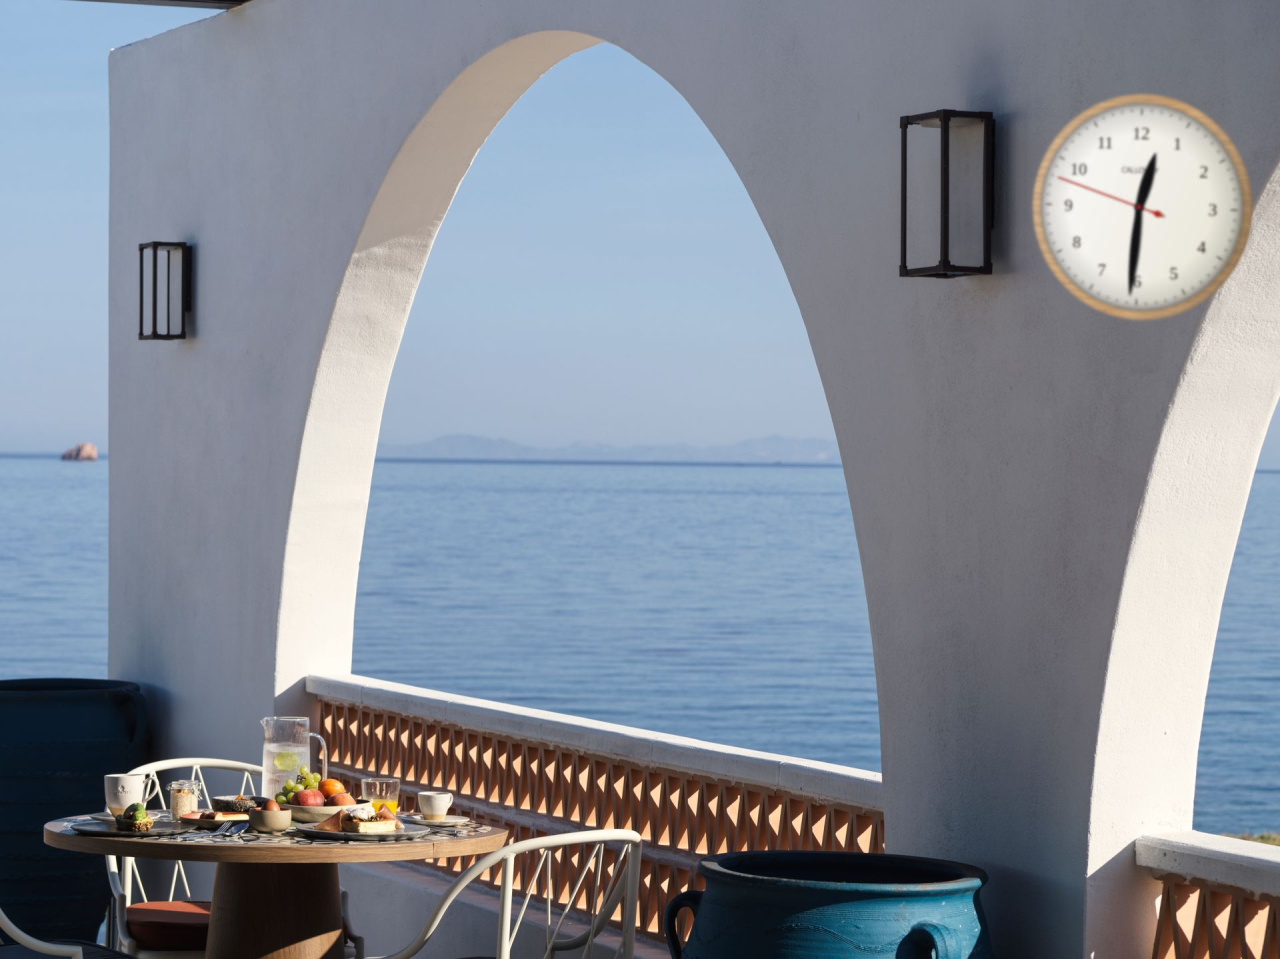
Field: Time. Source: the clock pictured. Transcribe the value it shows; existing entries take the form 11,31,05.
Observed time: 12,30,48
